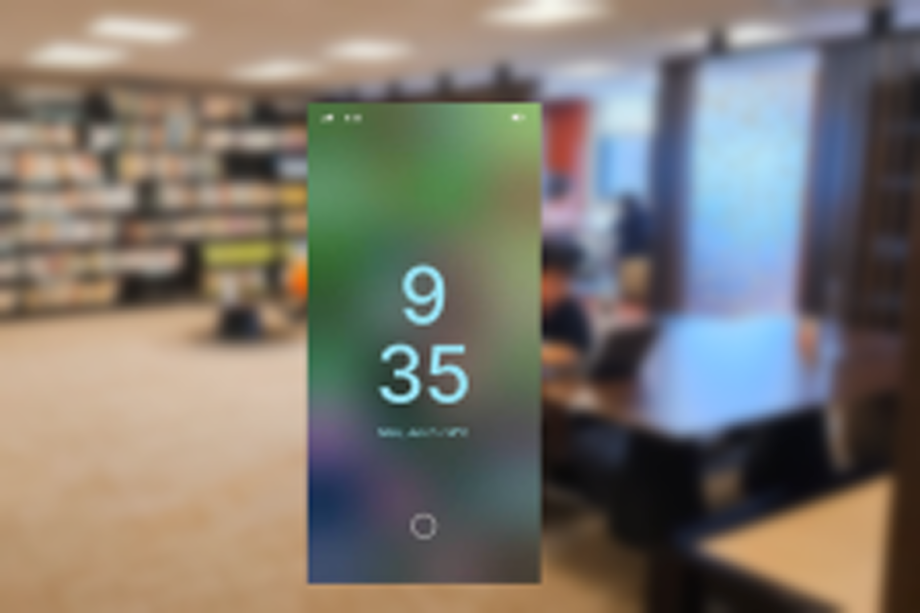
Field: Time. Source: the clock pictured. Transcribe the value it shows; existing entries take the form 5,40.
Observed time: 9,35
